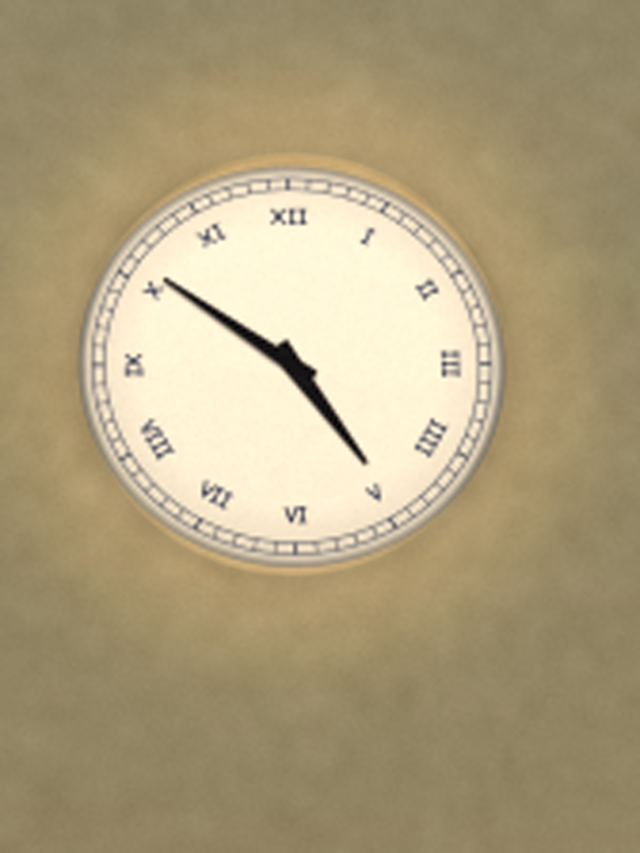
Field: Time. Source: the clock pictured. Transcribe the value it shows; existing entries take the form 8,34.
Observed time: 4,51
